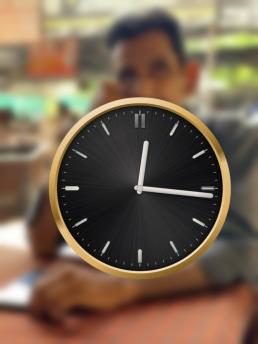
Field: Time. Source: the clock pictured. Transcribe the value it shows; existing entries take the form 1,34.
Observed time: 12,16
